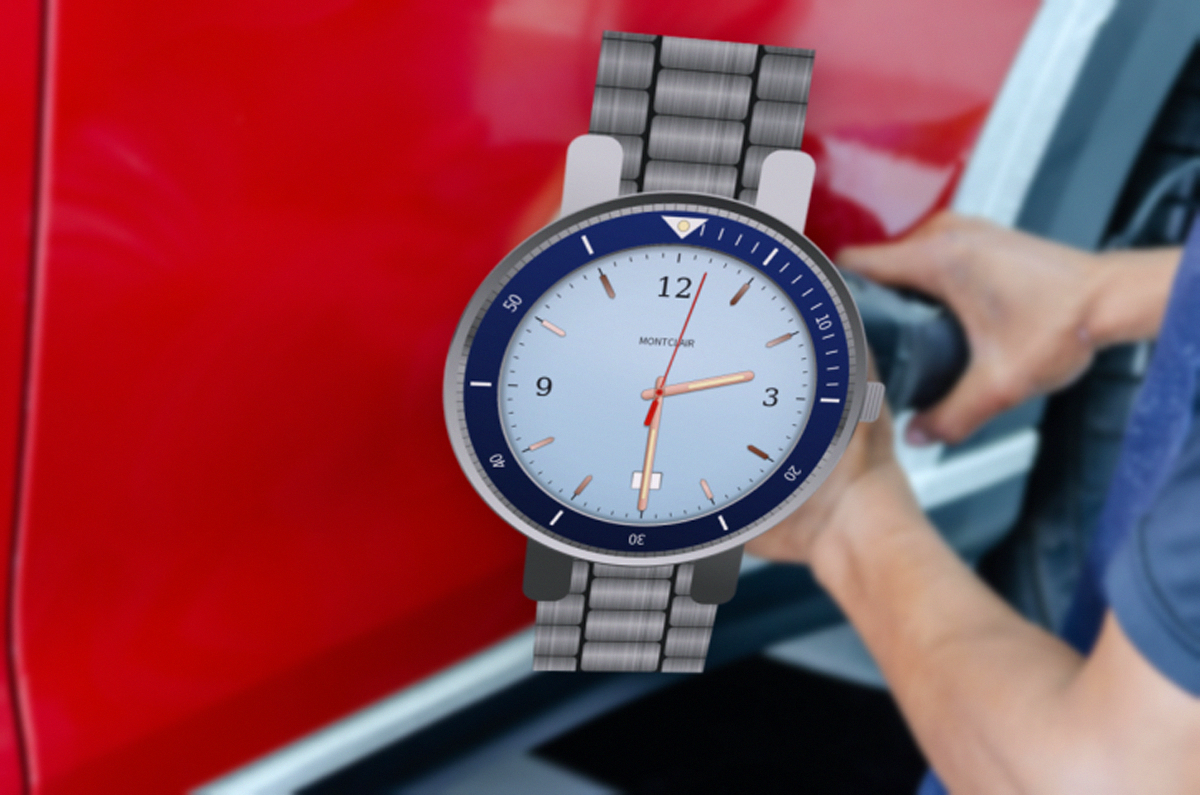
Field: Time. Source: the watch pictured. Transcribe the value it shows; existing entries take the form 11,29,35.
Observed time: 2,30,02
